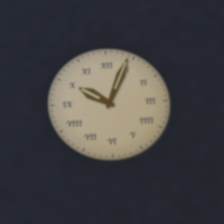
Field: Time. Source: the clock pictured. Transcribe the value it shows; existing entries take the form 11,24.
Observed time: 10,04
